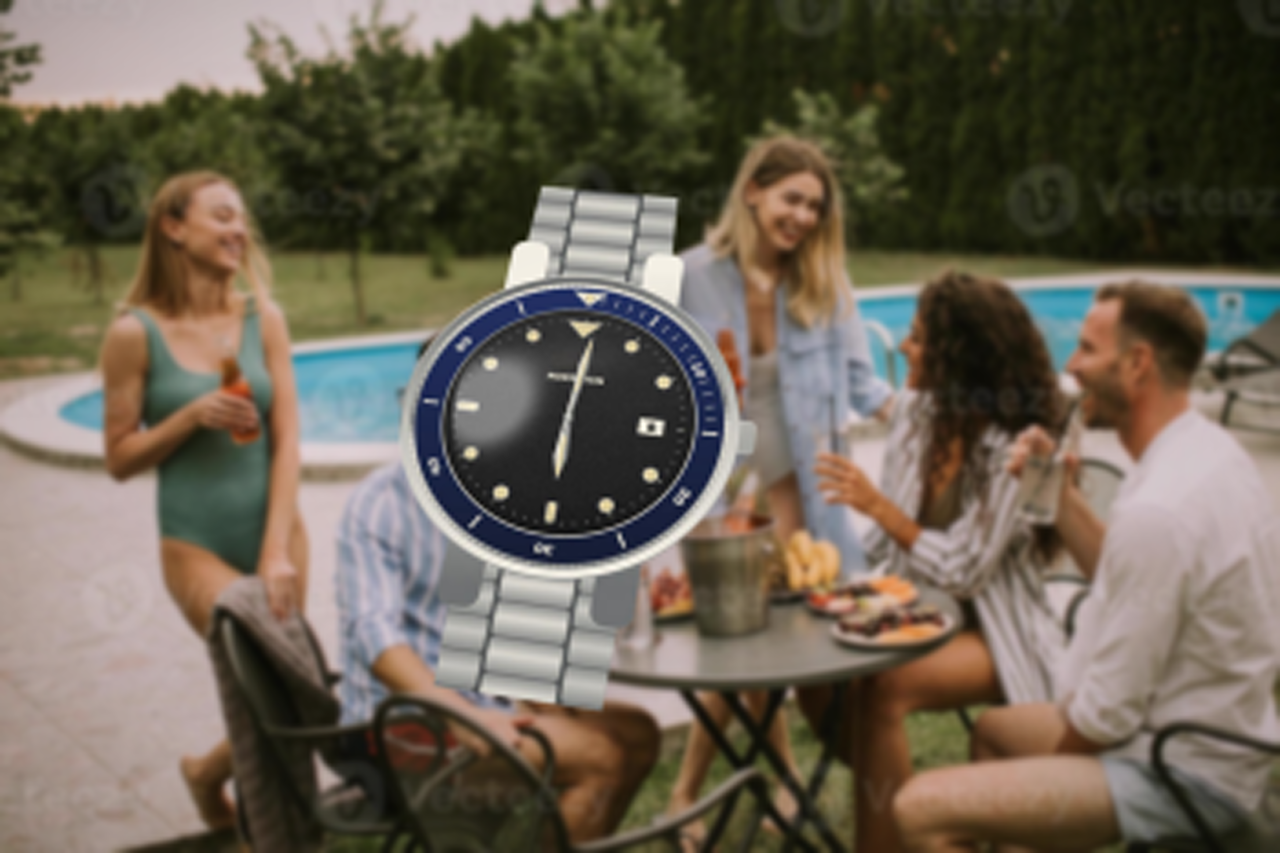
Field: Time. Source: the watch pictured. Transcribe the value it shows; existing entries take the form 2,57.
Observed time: 6,01
